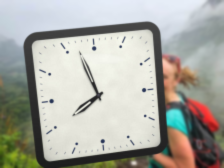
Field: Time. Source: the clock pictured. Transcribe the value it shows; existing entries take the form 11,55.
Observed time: 7,57
